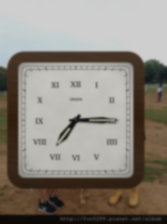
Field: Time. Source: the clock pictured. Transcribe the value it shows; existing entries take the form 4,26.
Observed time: 7,15
